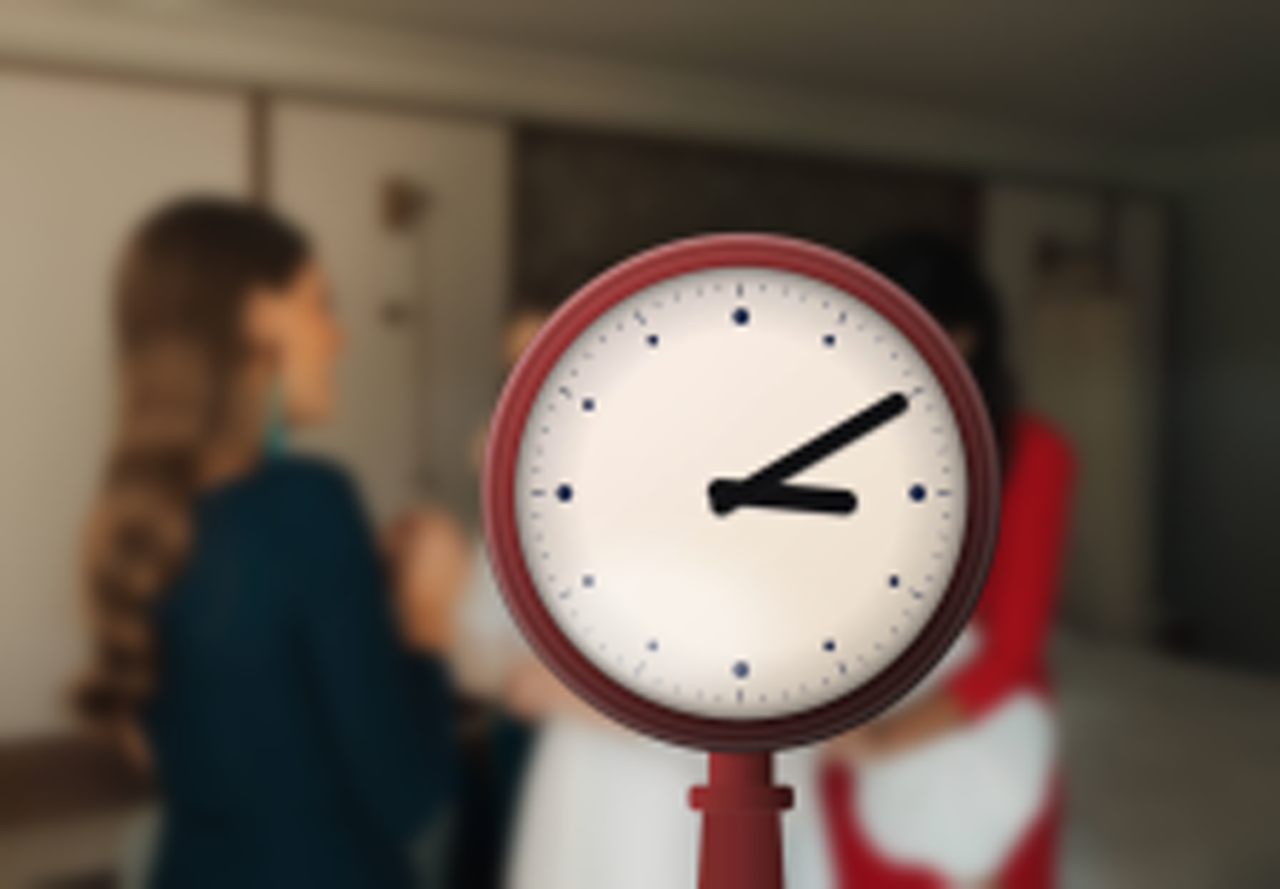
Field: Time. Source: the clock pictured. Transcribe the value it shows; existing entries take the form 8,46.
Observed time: 3,10
